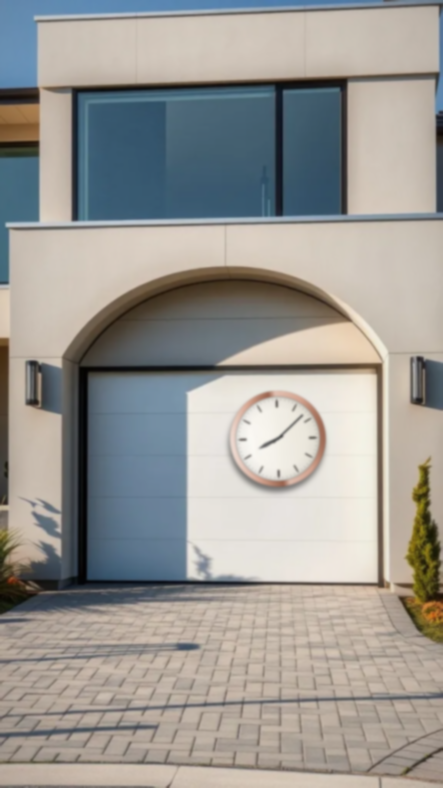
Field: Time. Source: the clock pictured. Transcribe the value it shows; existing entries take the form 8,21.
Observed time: 8,08
